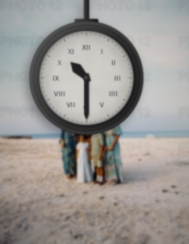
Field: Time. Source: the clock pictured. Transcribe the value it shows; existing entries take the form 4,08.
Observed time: 10,30
